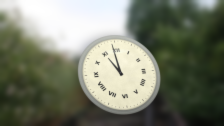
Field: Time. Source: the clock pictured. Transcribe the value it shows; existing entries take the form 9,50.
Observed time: 10,59
